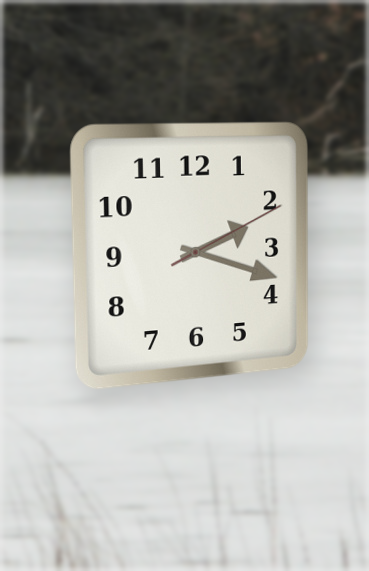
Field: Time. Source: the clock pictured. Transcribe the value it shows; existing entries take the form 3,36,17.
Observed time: 2,18,11
